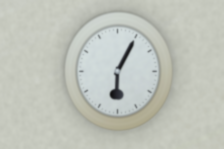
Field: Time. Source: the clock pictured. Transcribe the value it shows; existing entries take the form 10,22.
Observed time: 6,05
